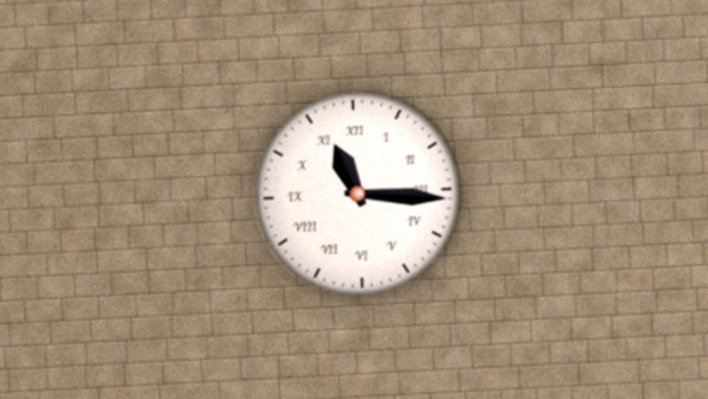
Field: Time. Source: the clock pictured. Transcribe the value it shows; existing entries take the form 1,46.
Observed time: 11,16
